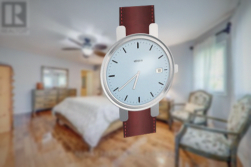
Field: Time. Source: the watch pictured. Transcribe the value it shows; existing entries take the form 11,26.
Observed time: 6,39
